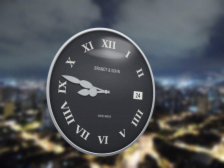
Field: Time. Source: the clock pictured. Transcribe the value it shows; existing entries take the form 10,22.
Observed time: 8,47
